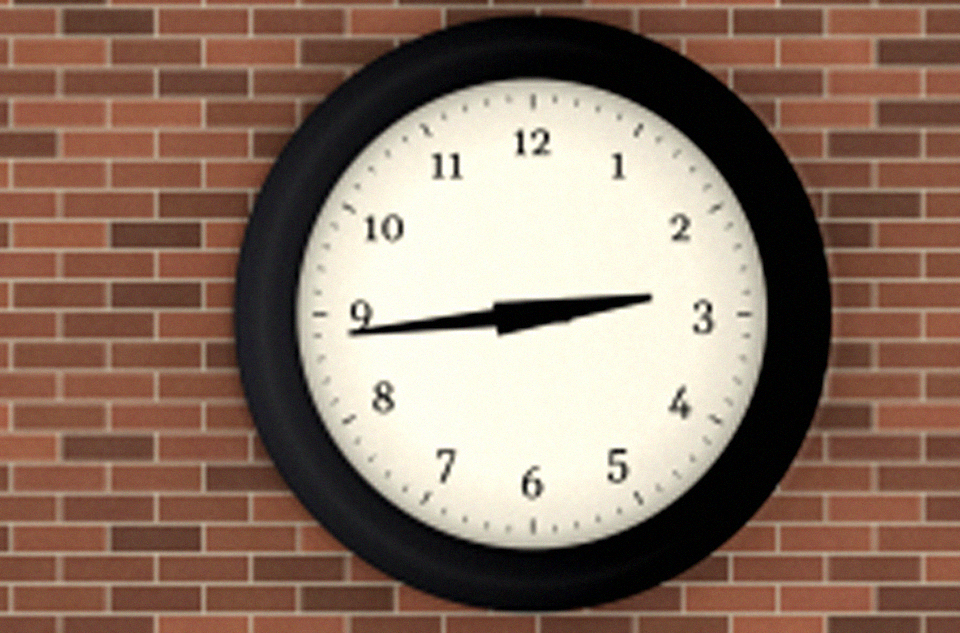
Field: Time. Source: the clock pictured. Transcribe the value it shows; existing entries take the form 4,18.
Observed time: 2,44
